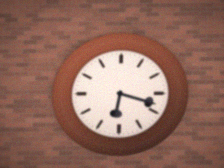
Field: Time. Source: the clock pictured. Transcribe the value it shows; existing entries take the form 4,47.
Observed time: 6,18
